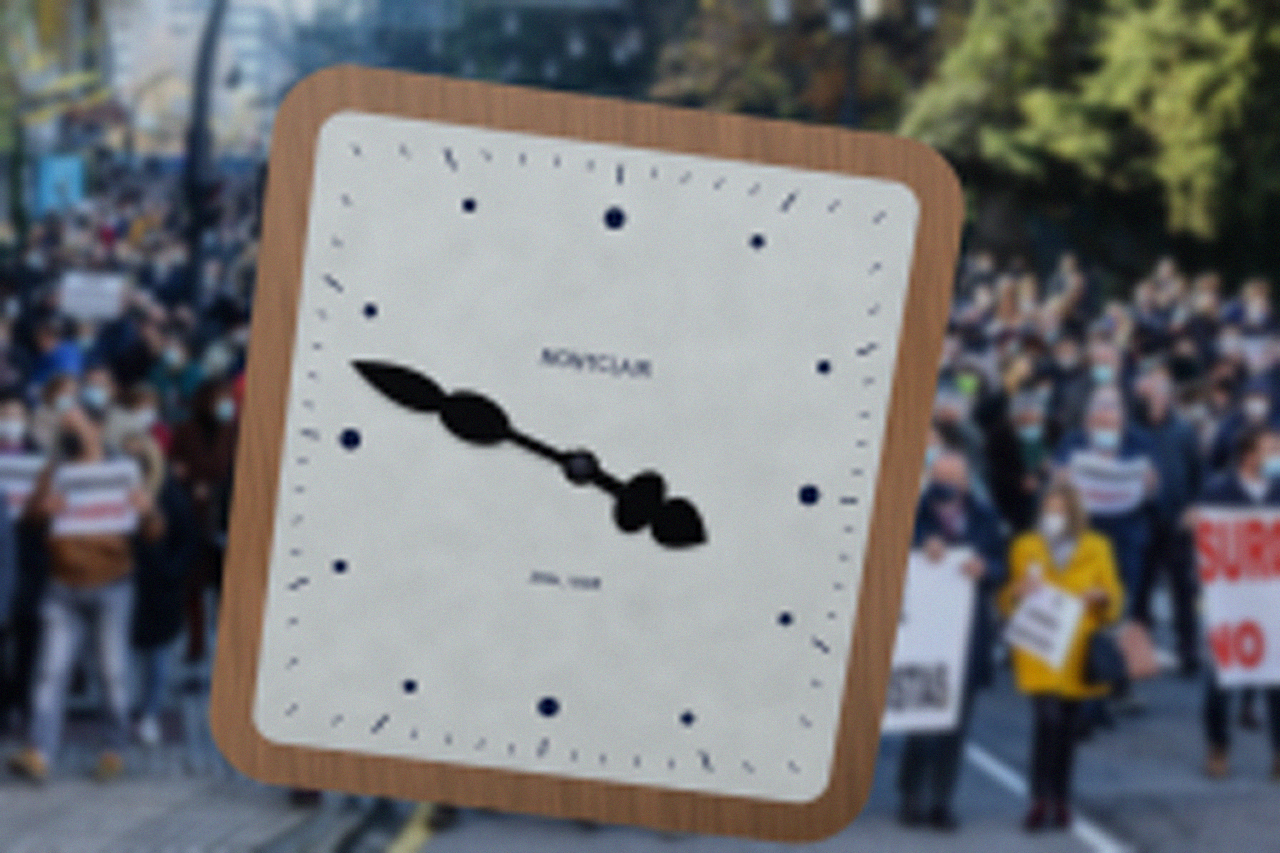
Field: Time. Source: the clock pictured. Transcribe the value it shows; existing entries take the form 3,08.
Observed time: 3,48
